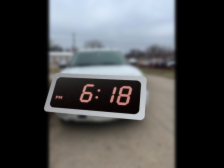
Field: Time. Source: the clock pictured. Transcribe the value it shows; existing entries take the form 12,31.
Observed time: 6,18
